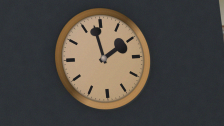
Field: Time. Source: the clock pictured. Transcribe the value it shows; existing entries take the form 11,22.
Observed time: 1,58
